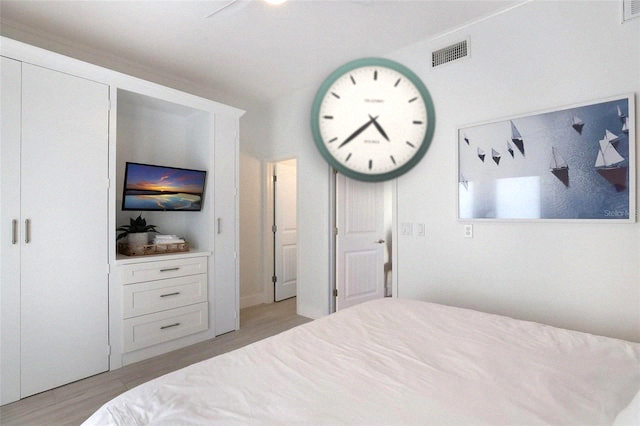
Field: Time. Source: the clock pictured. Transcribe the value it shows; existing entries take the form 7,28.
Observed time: 4,38
